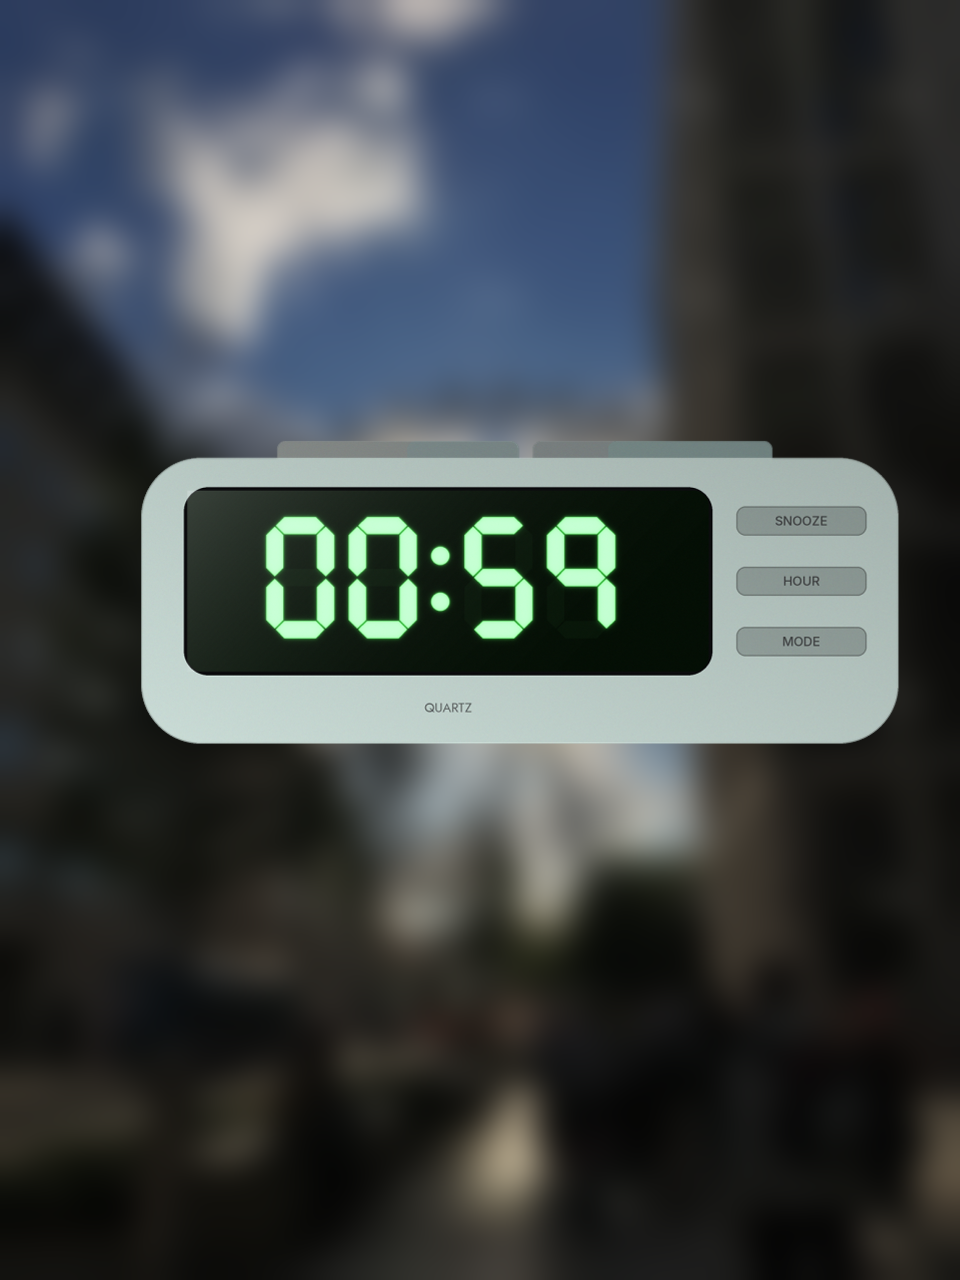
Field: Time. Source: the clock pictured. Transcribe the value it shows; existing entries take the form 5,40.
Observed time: 0,59
